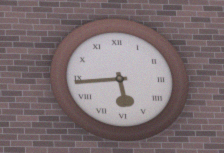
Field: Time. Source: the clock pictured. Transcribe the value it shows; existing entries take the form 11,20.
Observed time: 5,44
